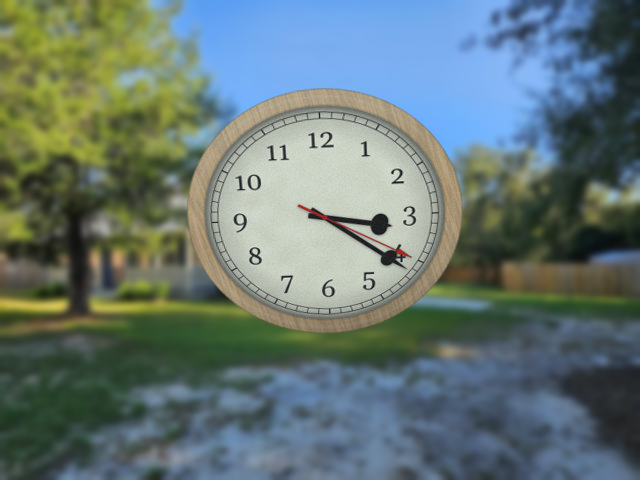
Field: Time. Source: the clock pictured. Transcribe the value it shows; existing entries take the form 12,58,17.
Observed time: 3,21,20
